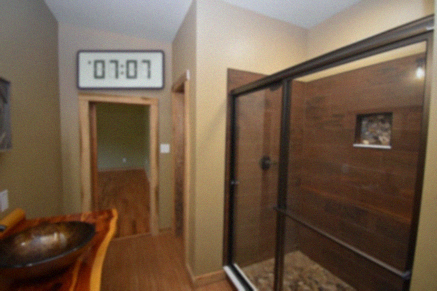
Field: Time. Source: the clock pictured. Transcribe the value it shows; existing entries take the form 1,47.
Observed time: 7,07
